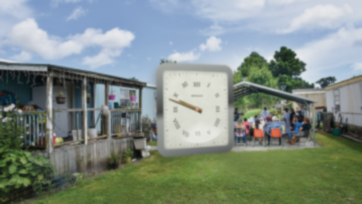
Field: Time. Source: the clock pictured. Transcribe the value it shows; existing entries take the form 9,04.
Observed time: 9,48
